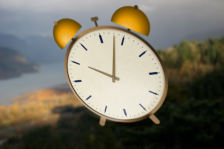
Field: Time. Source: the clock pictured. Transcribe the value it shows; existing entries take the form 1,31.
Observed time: 10,03
